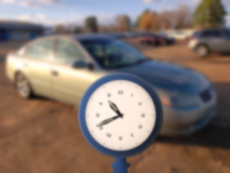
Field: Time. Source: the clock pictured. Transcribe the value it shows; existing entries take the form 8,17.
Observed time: 10,41
